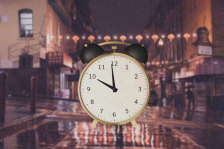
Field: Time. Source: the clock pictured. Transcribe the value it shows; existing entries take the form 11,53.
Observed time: 9,59
